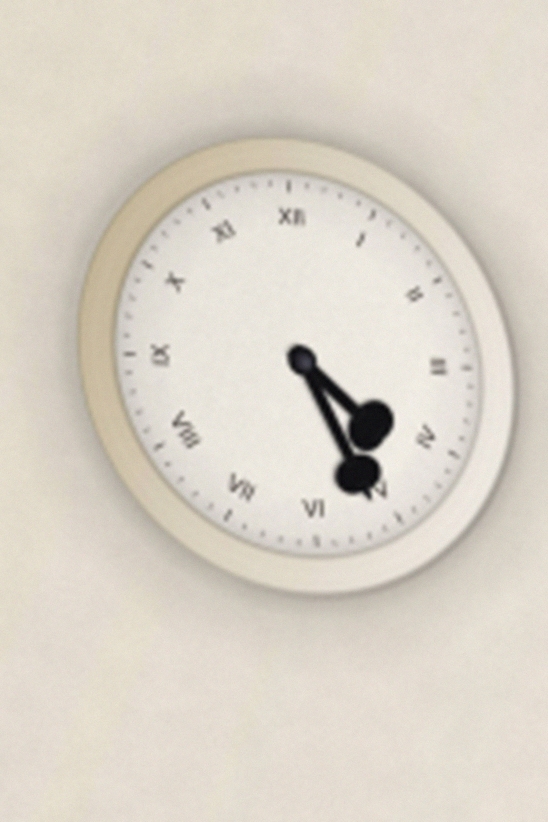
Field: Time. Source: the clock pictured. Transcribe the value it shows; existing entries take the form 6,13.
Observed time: 4,26
